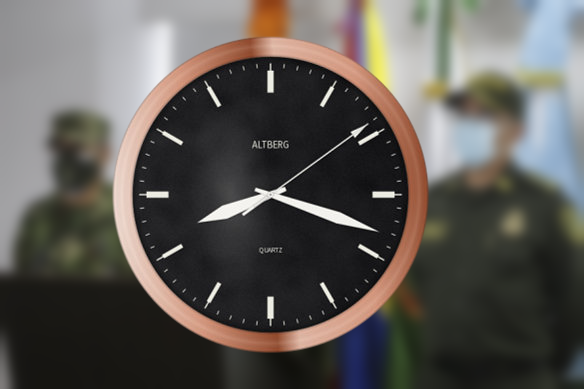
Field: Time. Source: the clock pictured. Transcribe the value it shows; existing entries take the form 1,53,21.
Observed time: 8,18,09
